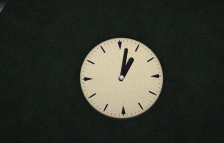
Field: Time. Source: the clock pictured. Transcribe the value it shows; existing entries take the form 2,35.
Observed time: 1,02
